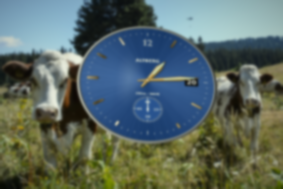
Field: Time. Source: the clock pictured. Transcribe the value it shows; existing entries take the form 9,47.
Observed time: 1,14
